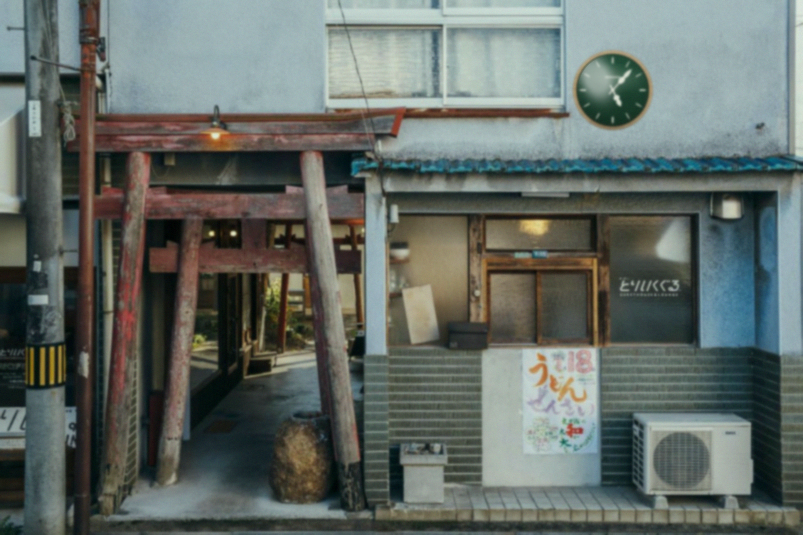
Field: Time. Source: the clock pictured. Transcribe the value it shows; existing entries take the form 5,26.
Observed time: 5,07
